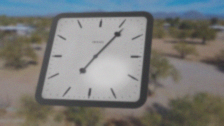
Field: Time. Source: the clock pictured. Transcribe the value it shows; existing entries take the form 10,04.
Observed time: 7,06
